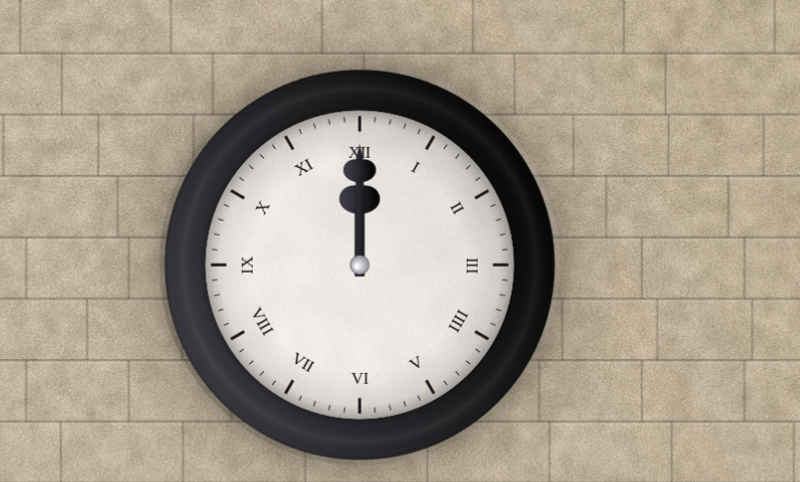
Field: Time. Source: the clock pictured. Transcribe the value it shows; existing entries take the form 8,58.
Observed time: 12,00
